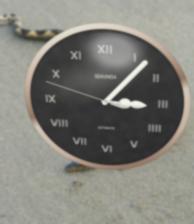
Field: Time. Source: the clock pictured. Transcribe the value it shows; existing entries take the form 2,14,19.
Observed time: 3,06,48
